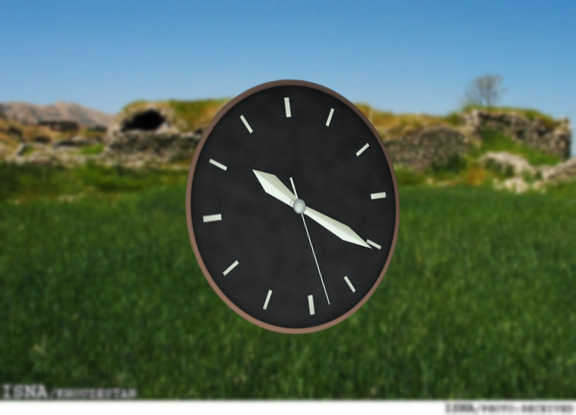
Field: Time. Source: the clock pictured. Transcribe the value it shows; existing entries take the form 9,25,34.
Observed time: 10,20,28
